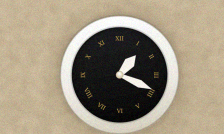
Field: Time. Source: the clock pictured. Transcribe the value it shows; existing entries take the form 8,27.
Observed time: 1,19
